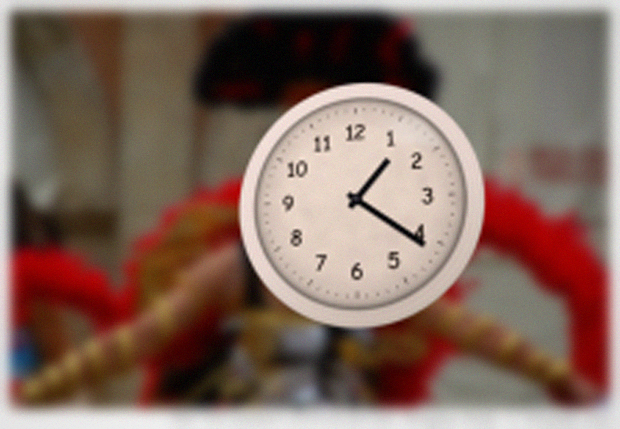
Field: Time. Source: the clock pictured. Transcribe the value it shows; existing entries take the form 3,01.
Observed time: 1,21
